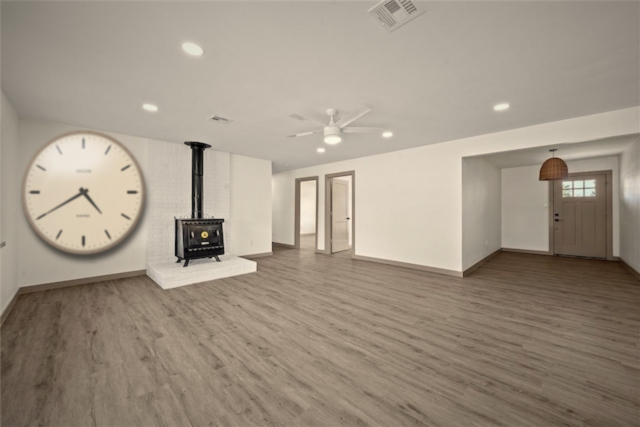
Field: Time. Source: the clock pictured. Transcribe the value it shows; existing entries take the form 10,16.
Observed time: 4,40
